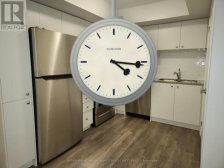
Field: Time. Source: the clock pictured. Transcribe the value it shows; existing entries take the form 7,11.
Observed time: 4,16
